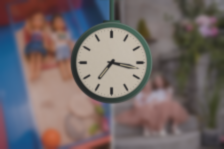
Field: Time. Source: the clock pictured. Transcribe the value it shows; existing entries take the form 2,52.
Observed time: 7,17
